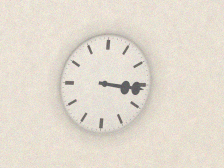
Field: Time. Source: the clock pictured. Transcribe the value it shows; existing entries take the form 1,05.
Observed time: 3,16
